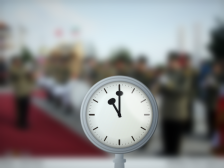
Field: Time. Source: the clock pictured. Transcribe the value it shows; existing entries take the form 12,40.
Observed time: 11,00
